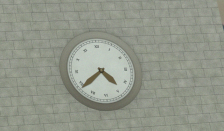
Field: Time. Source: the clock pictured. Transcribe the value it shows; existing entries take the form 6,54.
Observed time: 4,39
